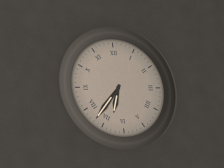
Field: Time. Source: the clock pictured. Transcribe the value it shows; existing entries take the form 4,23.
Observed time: 6,37
